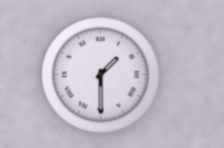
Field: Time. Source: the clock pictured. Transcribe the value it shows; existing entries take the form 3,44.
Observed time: 1,30
